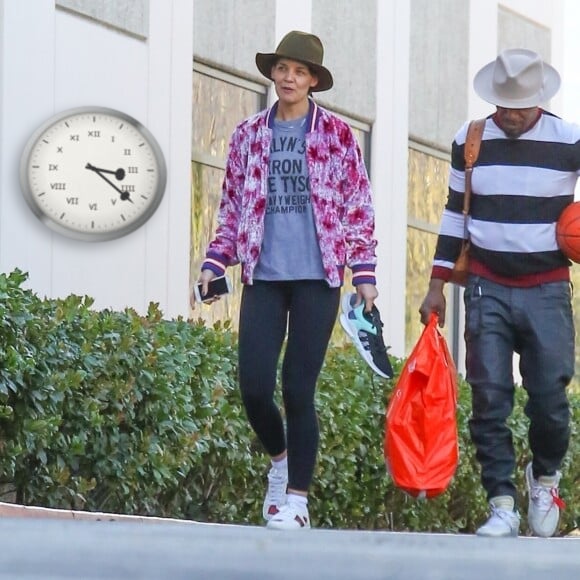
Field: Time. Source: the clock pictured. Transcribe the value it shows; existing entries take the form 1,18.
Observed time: 3,22
